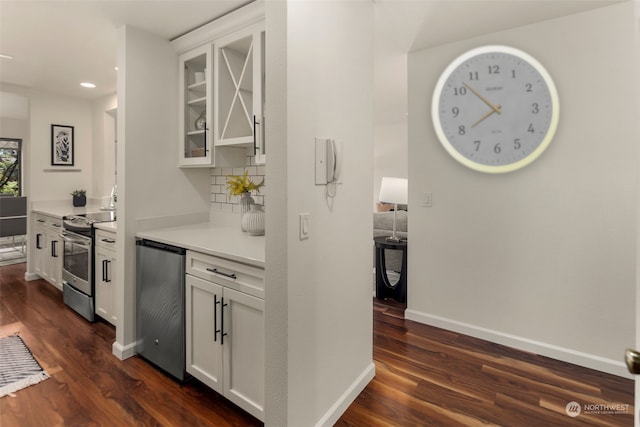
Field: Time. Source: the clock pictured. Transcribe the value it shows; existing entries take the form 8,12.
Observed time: 7,52
